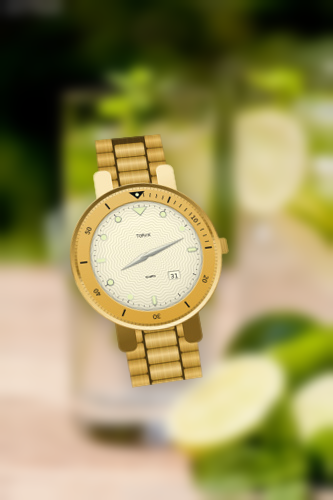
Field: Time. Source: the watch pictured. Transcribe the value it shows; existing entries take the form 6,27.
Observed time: 8,12
